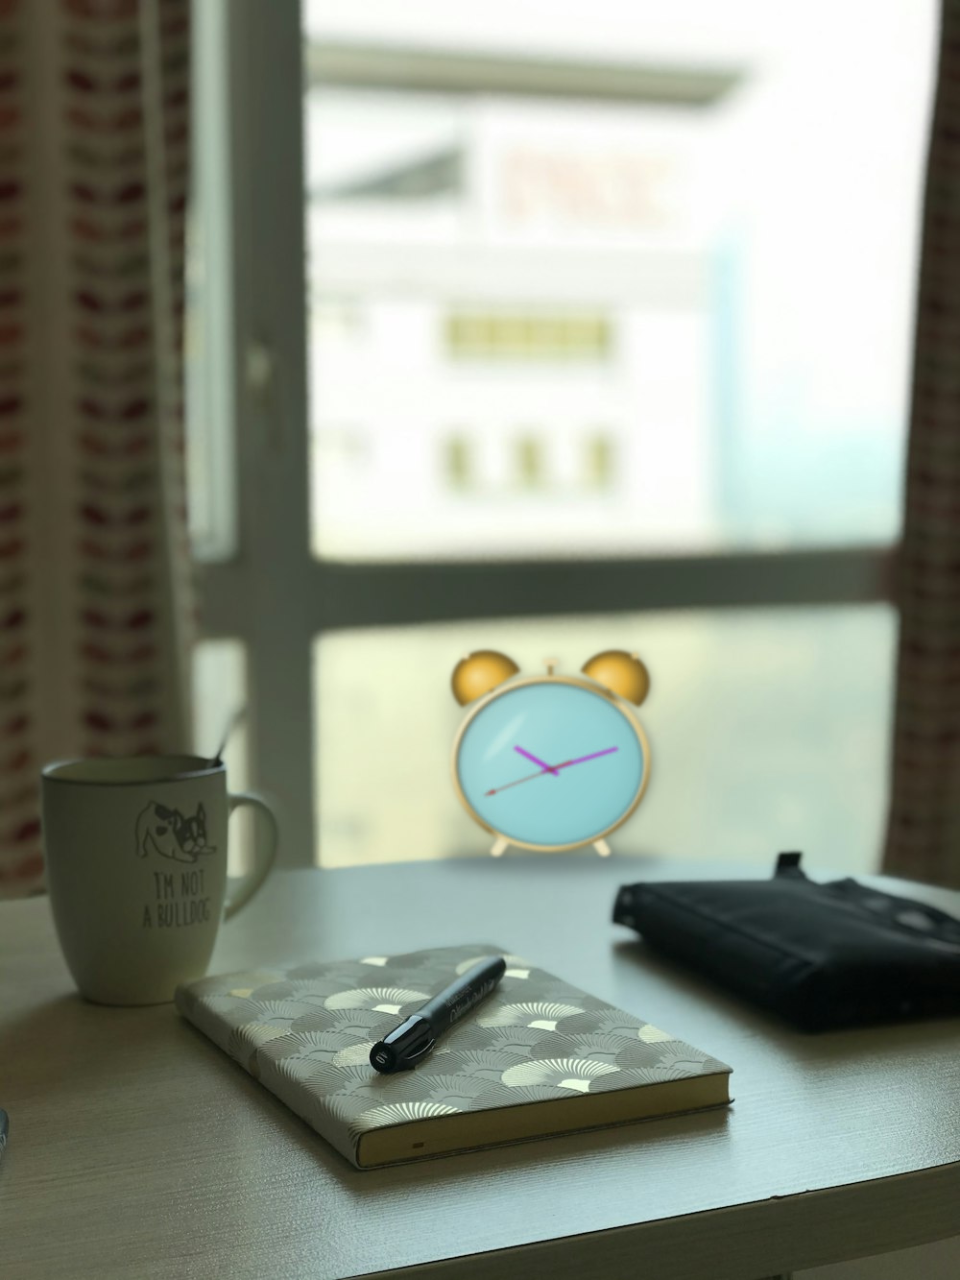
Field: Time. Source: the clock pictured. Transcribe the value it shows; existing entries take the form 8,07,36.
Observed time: 10,11,41
